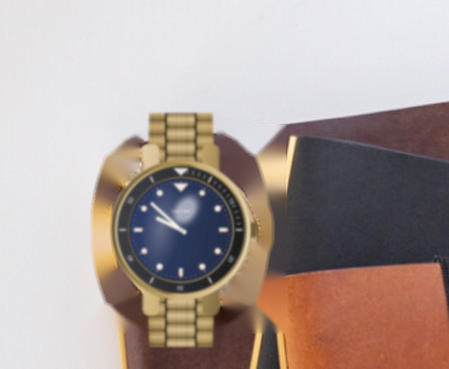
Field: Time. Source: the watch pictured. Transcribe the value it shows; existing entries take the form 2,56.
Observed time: 9,52
